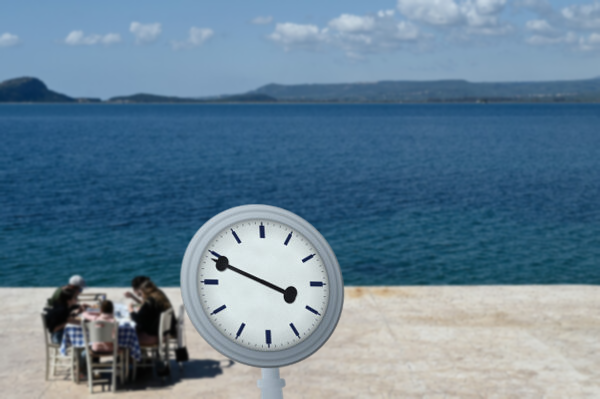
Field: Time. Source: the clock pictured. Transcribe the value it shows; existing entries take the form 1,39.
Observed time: 3,49
